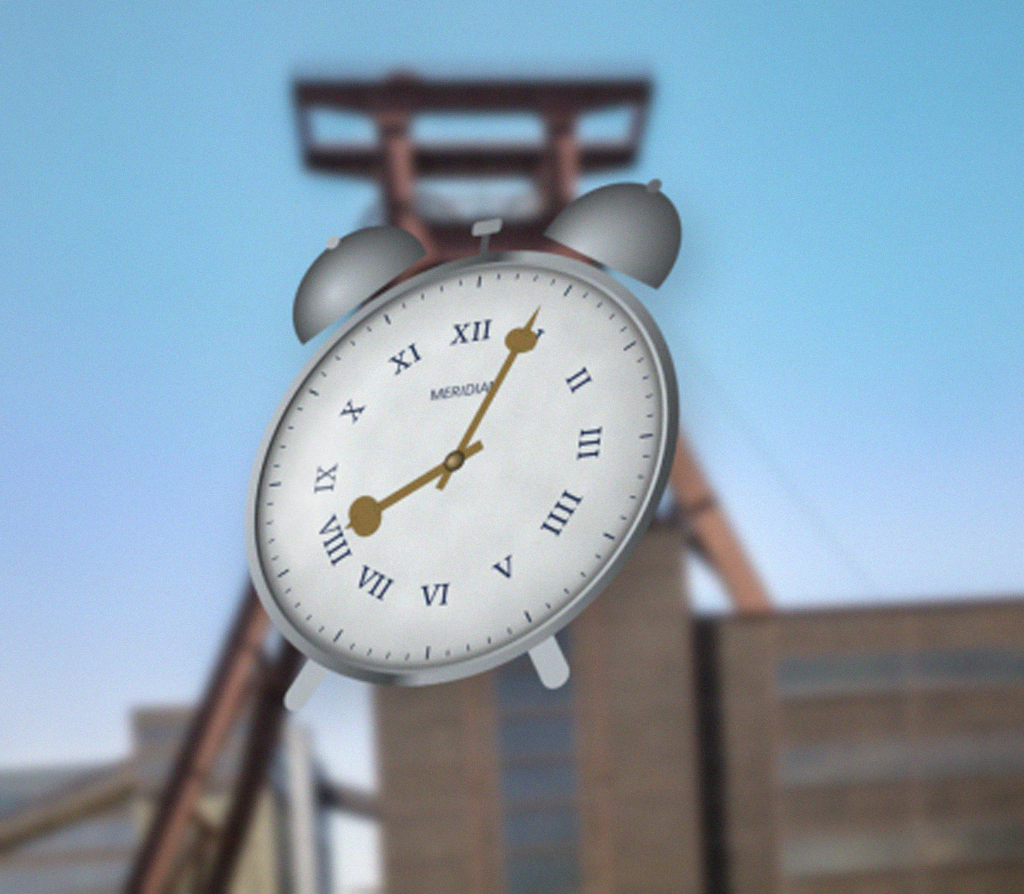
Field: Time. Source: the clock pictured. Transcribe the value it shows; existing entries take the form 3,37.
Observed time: 8,04
